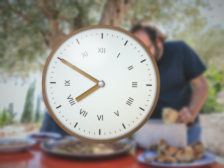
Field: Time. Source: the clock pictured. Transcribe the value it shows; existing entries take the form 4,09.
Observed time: 7,50
